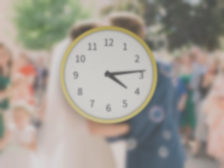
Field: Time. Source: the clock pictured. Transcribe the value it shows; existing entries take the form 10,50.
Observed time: 4,14
